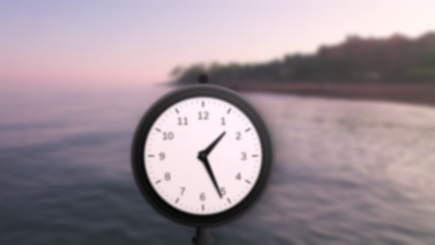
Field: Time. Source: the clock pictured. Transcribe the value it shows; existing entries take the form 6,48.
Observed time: 1,26
